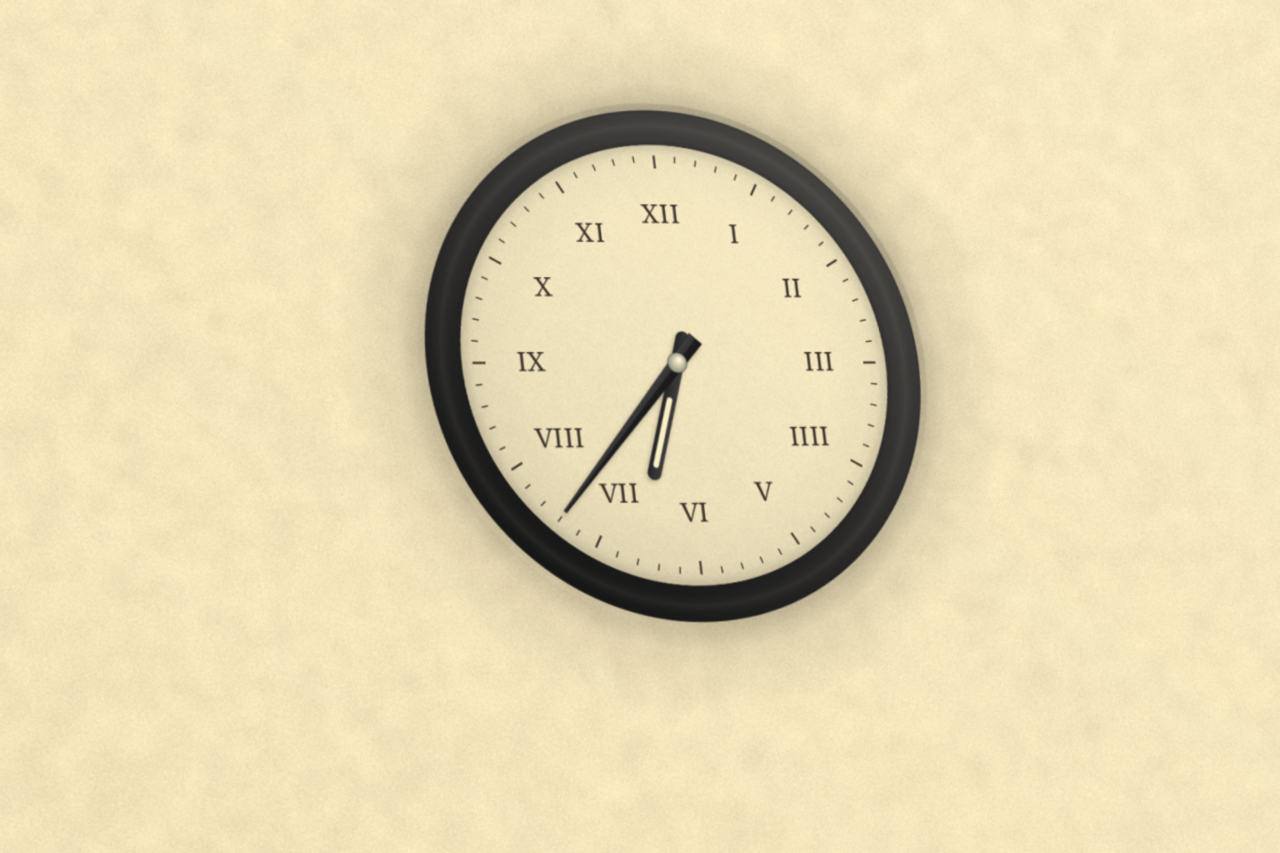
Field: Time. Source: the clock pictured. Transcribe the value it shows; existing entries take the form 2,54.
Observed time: 6,37
